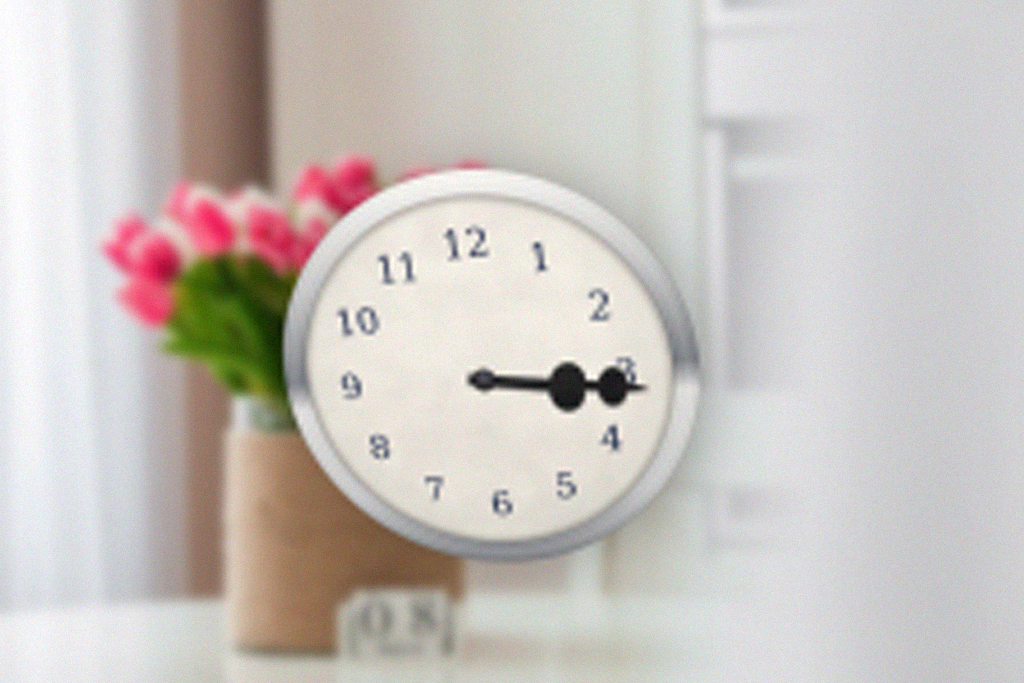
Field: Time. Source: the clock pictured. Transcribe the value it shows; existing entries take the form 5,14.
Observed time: 3,16
